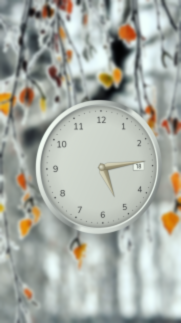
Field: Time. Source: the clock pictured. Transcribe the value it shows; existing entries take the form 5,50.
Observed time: 5,14
